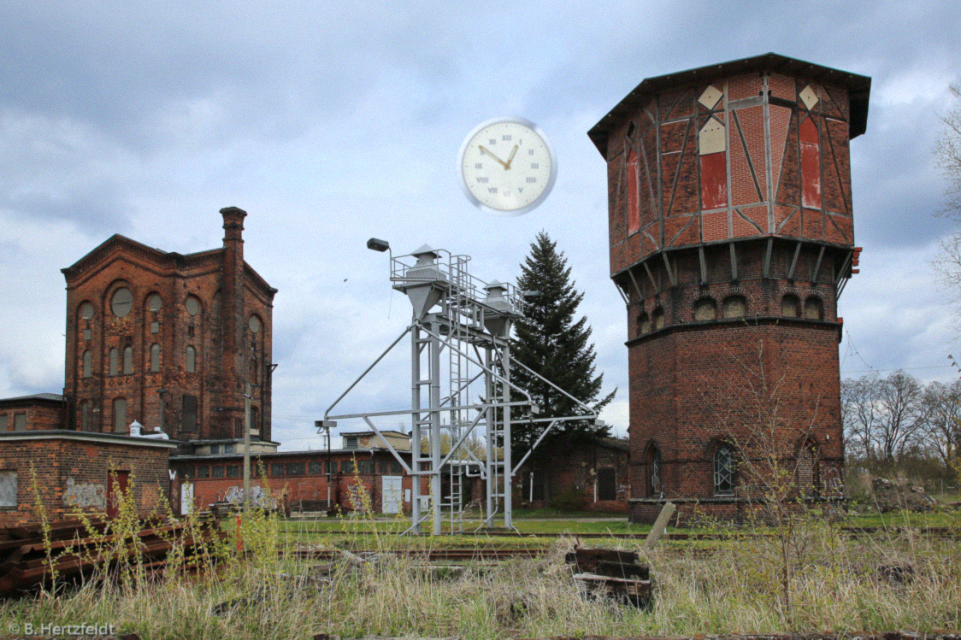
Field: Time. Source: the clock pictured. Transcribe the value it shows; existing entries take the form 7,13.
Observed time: 12,51
